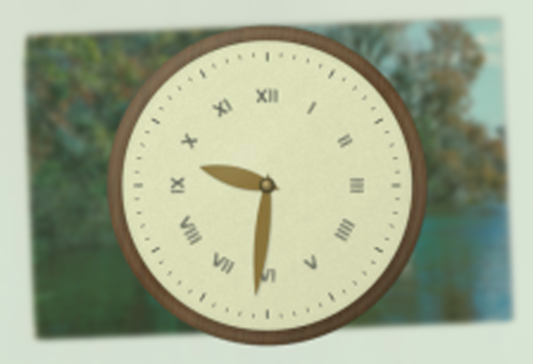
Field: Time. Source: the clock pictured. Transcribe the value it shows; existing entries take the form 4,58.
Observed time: 9,31
